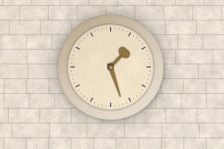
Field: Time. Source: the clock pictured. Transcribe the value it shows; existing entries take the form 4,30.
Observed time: 1,27
